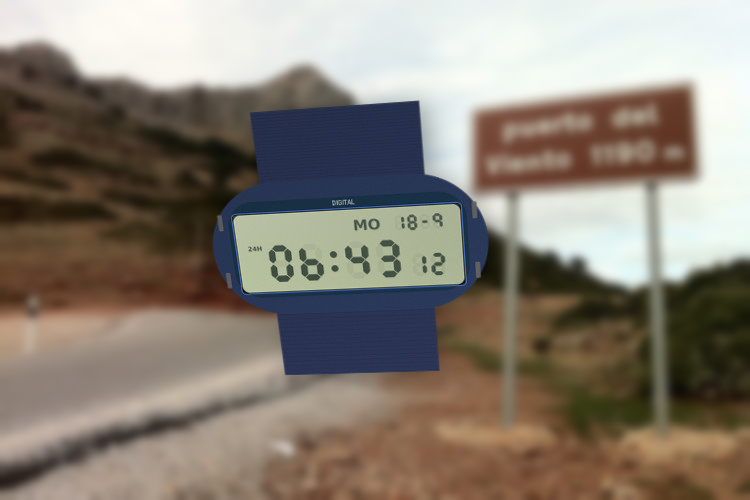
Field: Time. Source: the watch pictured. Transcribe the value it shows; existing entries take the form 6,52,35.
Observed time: 6,43,12
